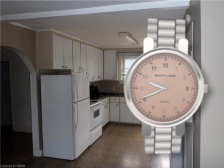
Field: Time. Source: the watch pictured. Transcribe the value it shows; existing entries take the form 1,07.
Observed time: 9,41
